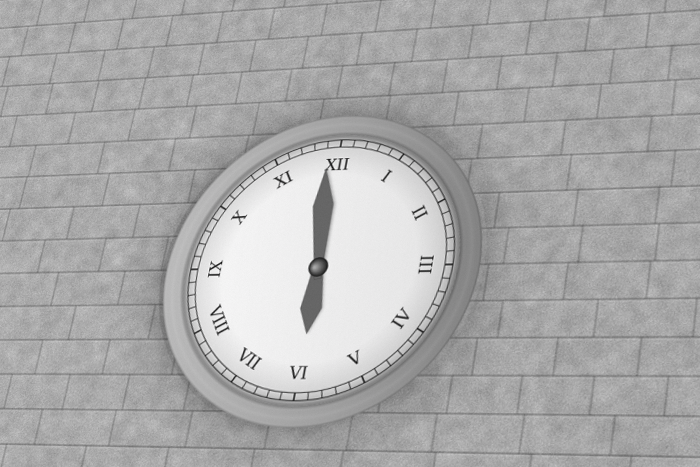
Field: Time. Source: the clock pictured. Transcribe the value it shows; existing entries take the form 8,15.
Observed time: 5,59
